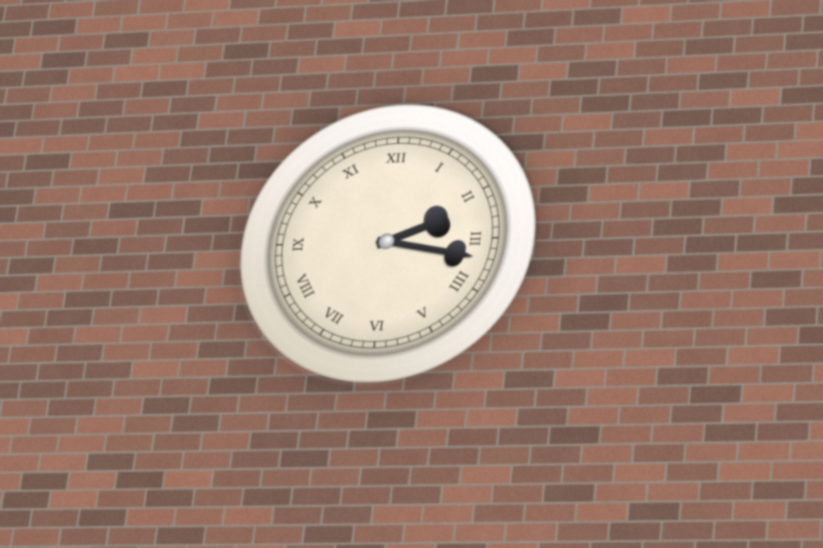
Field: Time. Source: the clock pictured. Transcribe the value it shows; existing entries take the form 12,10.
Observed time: 2,17
